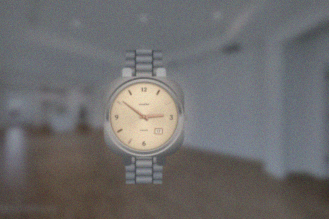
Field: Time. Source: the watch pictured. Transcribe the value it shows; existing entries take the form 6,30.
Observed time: 2,51
